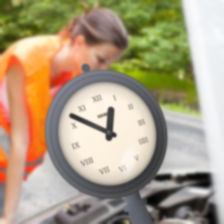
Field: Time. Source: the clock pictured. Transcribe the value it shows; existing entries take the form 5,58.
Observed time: 12,52
